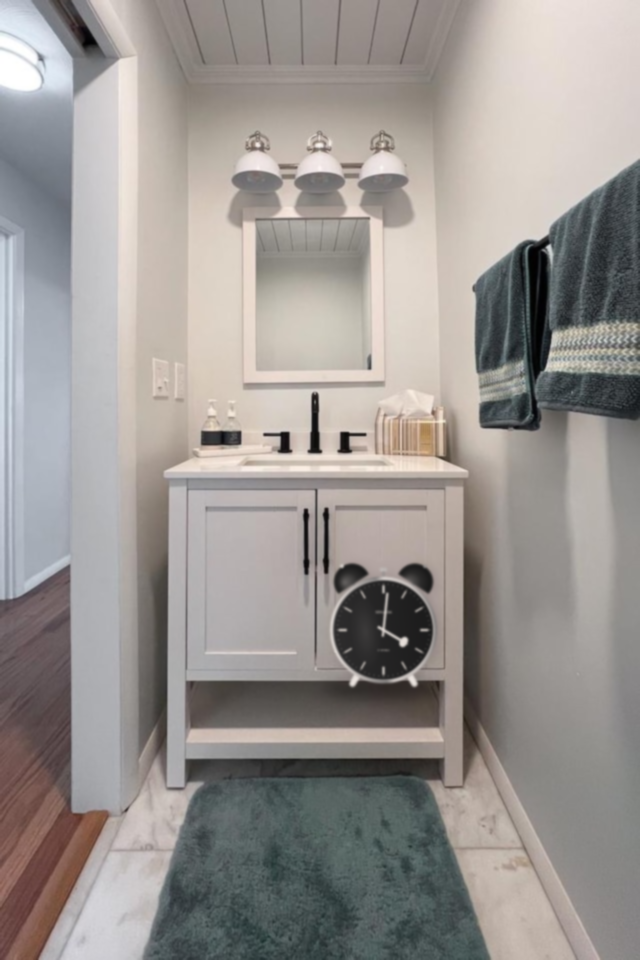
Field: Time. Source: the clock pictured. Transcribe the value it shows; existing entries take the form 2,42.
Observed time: 4,01
